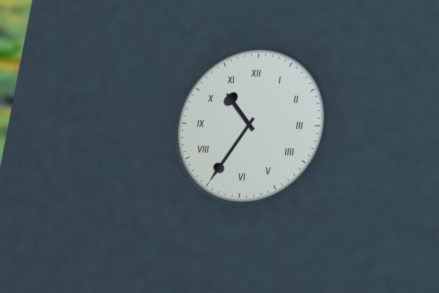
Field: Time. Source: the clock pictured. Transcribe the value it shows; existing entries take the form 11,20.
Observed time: 10,35
